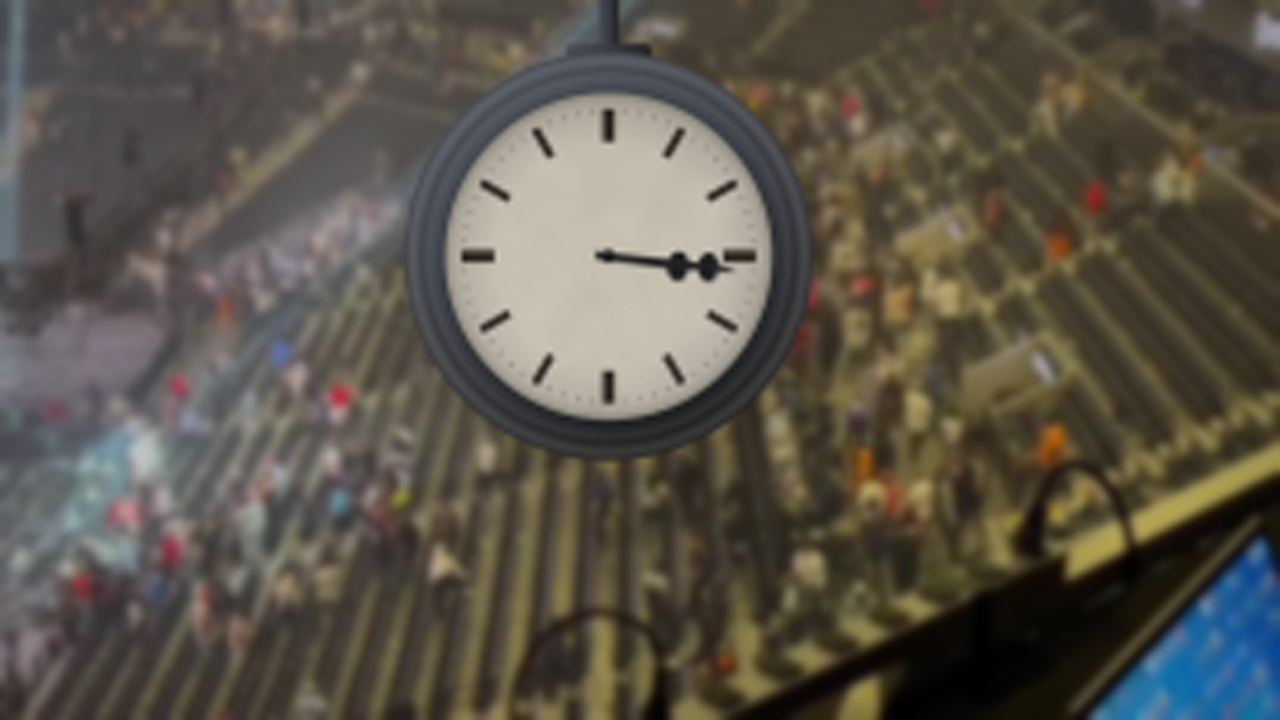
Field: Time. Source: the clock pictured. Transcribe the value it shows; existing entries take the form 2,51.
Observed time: 3,16
